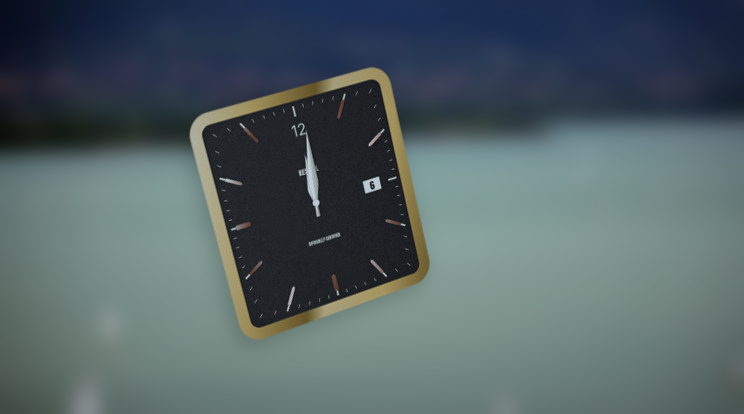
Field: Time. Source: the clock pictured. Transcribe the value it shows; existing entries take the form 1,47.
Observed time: 12,01
